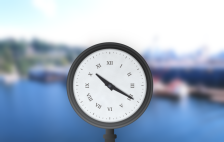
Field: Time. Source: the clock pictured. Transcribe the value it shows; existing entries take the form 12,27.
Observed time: 10,20
